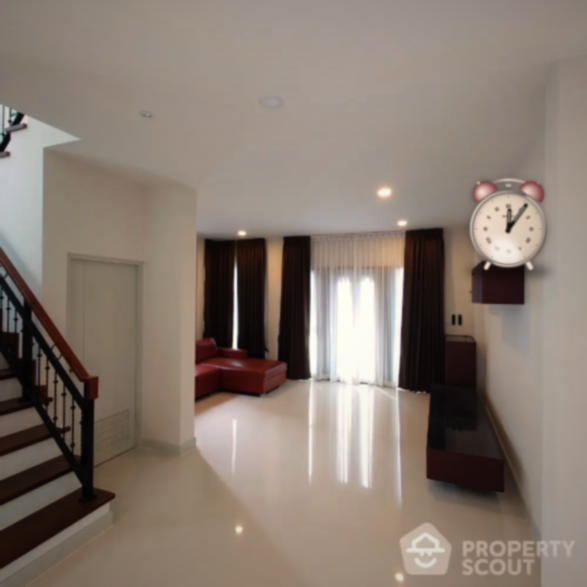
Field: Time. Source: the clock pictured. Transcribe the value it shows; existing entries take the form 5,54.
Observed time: 12,06
